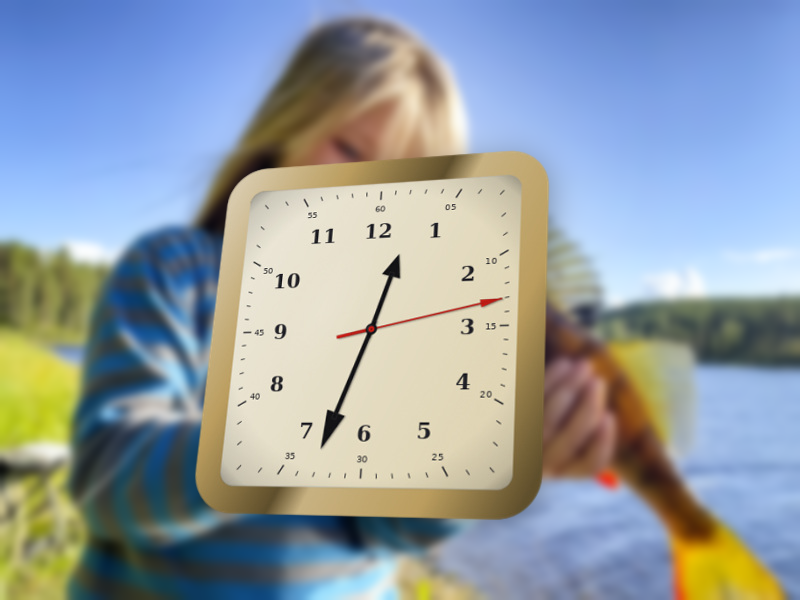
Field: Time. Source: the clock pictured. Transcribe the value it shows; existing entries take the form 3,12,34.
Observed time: 12,33,13
